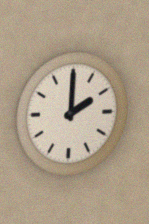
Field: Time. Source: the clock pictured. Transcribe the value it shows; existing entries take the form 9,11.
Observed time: 2,00
